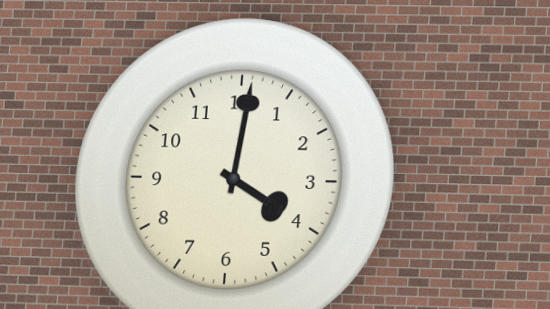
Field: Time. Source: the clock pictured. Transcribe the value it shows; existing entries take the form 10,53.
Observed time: 4,01
